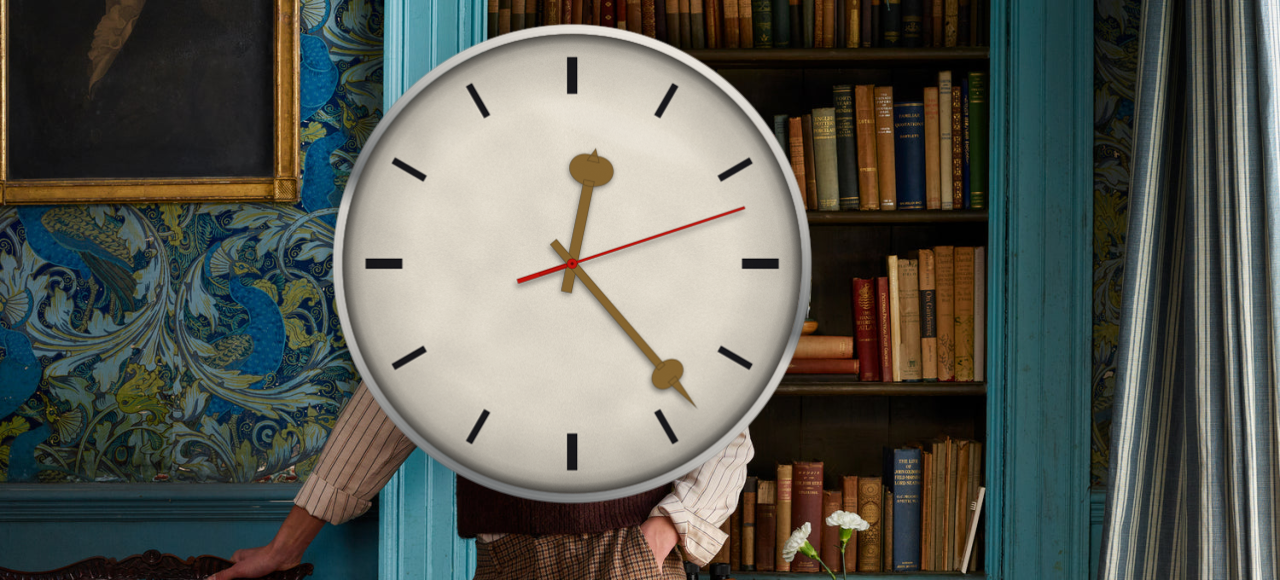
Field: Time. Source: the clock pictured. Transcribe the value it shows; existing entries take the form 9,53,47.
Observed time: 12,23,12
